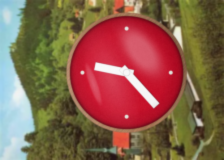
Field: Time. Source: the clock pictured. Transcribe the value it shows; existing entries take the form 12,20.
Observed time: 9,23
